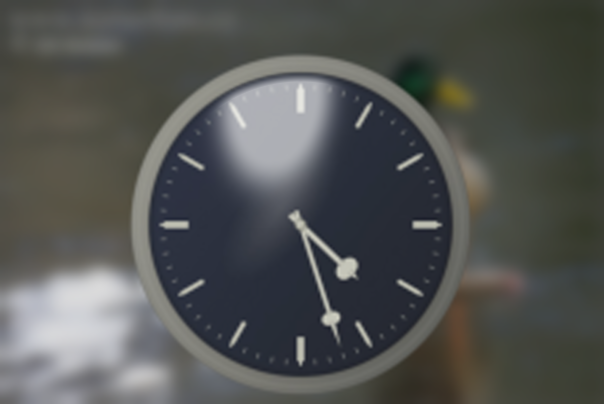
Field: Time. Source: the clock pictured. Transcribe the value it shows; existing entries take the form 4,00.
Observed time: 4,27
